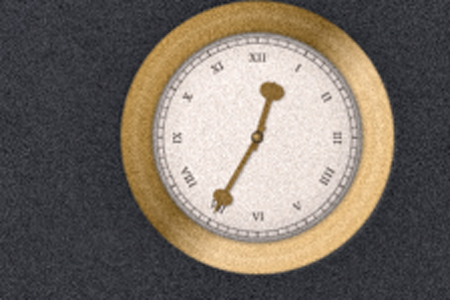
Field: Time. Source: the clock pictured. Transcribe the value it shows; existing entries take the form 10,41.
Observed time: 12,35
